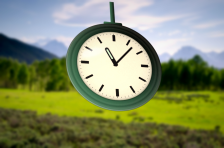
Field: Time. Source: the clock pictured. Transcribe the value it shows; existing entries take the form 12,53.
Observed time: 11,07
